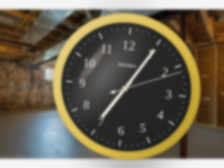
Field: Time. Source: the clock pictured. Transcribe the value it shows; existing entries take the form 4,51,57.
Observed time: 7,05,11
